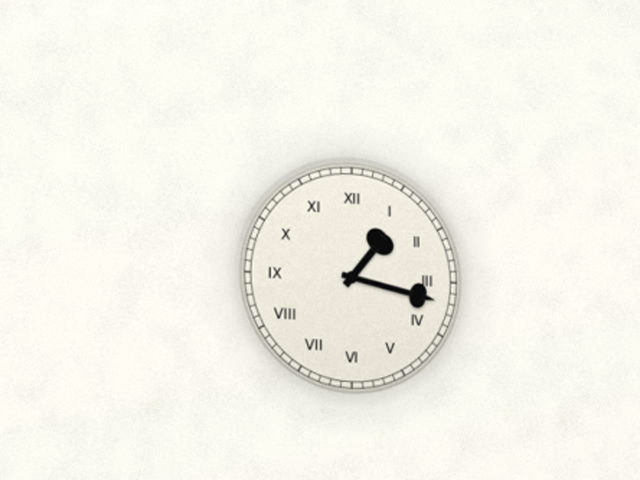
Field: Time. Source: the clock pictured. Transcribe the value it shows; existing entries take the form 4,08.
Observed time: 1,17
